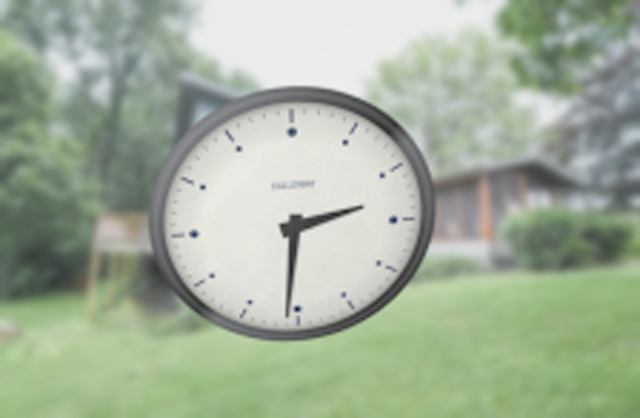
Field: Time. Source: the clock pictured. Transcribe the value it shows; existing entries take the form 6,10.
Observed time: 2,31
